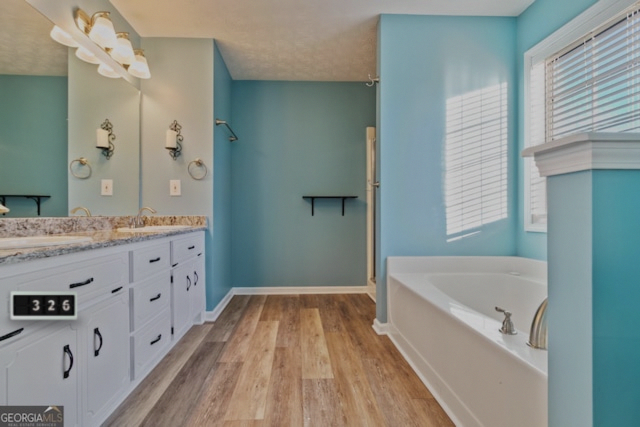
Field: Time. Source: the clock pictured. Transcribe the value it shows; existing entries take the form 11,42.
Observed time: 3,26
